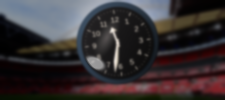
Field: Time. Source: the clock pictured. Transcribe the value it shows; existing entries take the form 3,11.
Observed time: 11,32
